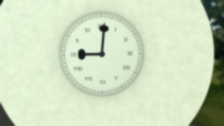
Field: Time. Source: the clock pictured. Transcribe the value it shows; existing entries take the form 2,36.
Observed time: 9,01
